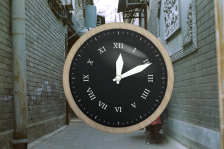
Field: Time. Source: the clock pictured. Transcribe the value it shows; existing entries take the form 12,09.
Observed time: 12,11
